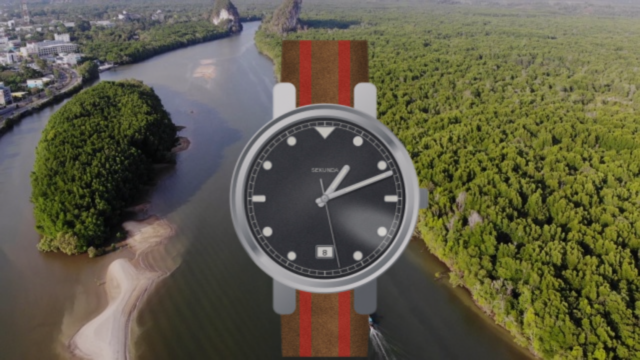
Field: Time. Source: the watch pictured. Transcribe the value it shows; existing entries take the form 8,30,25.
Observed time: 1,11,28
